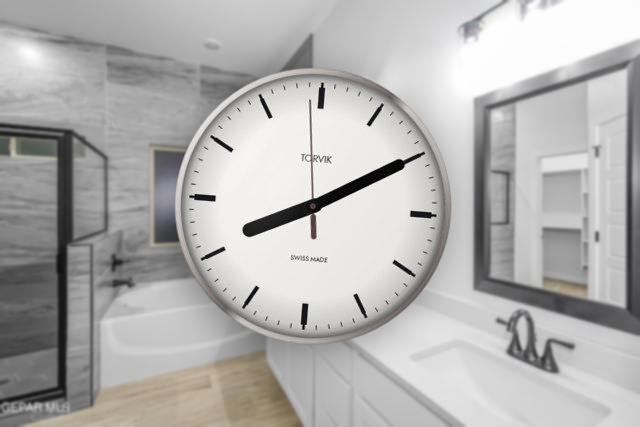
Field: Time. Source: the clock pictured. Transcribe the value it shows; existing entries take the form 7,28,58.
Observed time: 8,09,59
